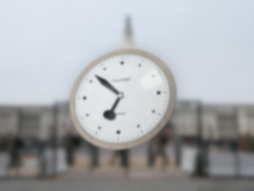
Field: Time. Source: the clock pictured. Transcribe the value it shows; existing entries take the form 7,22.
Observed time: 6,52
